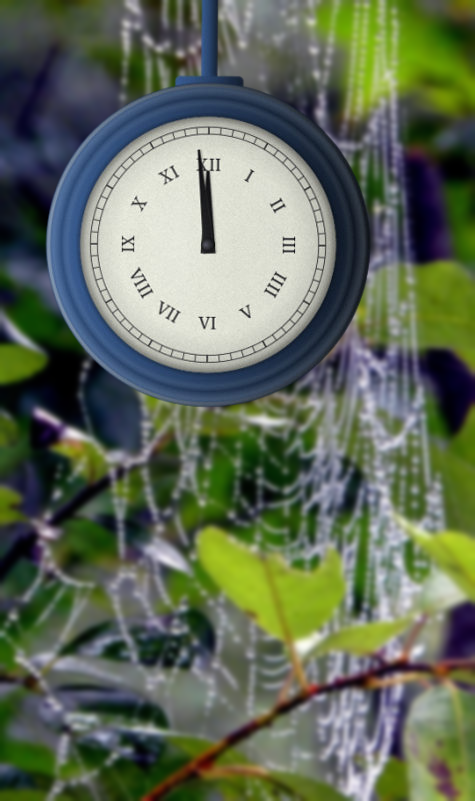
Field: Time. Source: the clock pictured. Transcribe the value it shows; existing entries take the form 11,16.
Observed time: 11,59
